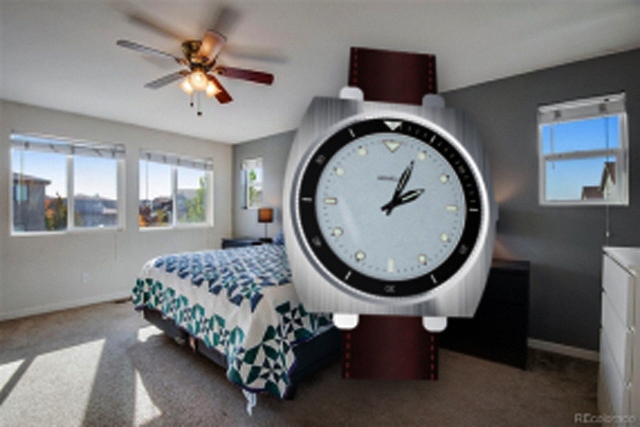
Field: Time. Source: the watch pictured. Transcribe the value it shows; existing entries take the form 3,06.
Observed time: 2,04
